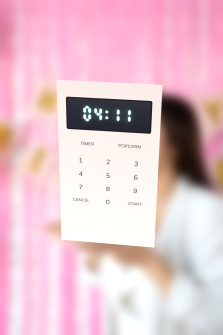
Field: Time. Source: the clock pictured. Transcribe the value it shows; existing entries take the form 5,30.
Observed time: 4,11
